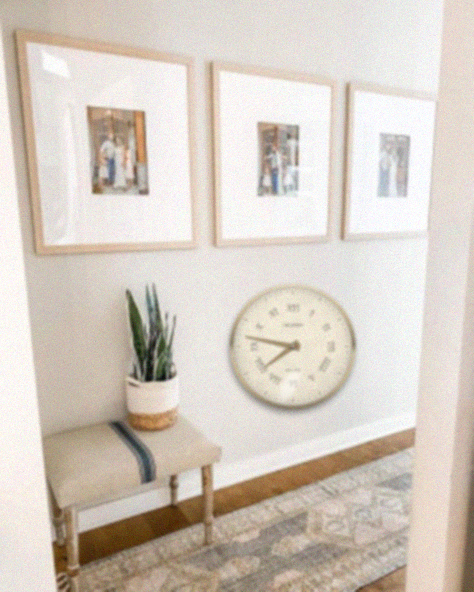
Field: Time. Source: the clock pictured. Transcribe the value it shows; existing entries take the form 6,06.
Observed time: 7,47
